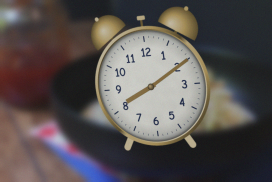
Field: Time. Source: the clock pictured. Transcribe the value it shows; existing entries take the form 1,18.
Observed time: 8,10
